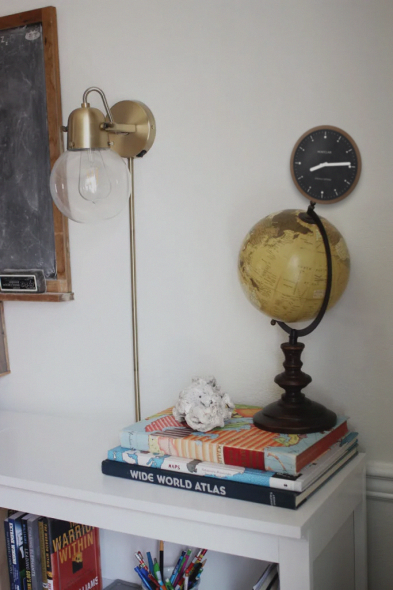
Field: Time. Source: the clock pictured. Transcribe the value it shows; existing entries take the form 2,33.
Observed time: 8,14
